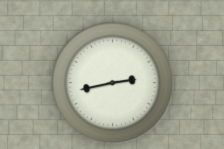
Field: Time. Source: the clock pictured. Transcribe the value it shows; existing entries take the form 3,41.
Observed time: 2,43
